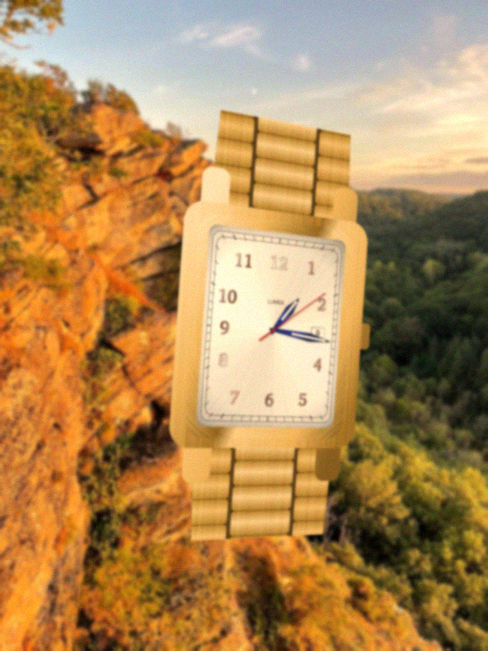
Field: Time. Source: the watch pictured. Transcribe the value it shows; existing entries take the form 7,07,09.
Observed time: 1,16,09
